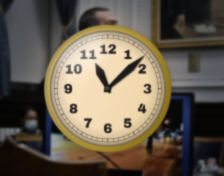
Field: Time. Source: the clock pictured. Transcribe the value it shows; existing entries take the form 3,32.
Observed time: 11,08
